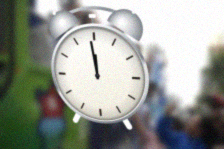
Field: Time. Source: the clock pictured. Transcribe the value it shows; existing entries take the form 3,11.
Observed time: 11,59
